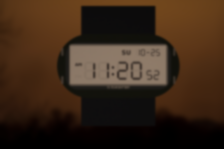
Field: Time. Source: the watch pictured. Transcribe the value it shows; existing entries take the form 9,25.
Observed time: 11,20
